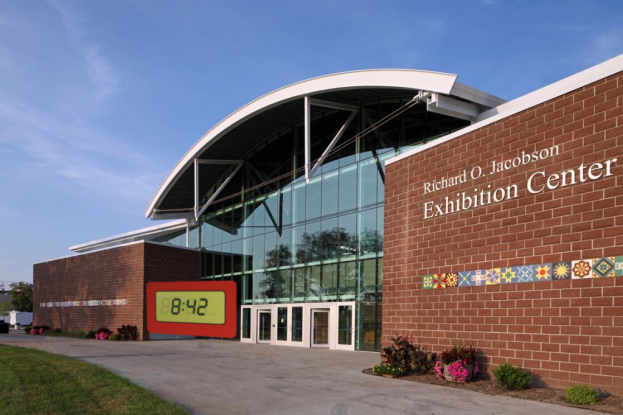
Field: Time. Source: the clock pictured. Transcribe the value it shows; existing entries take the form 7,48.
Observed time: 8,42
